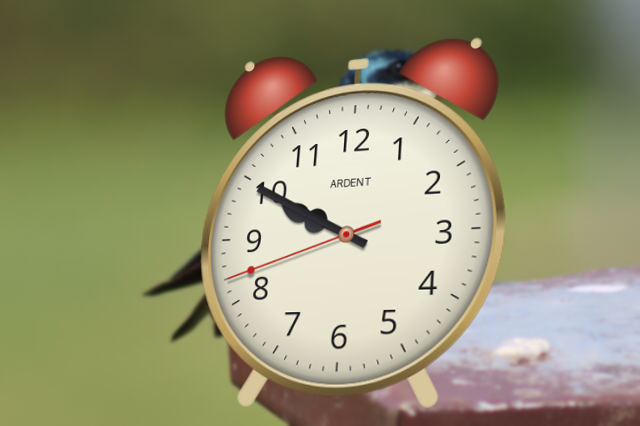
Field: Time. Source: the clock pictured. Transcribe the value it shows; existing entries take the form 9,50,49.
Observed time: 9,49,42
